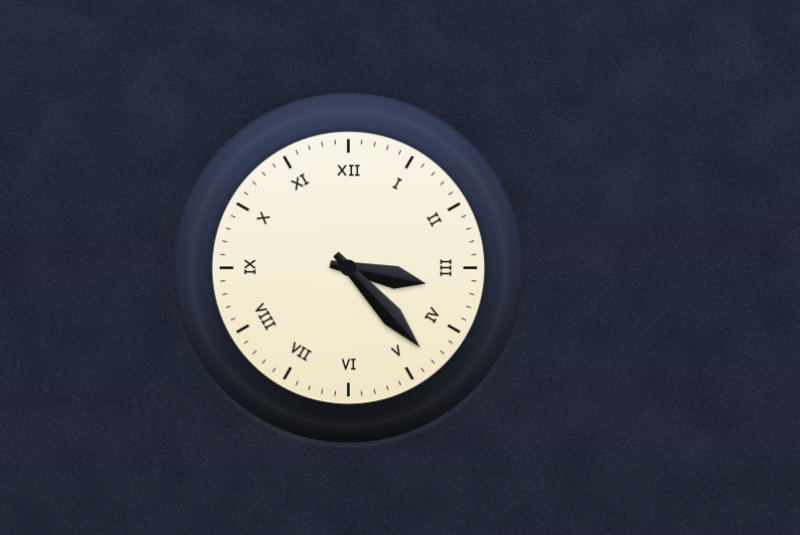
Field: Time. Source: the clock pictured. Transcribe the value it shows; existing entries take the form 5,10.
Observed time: 3,23
